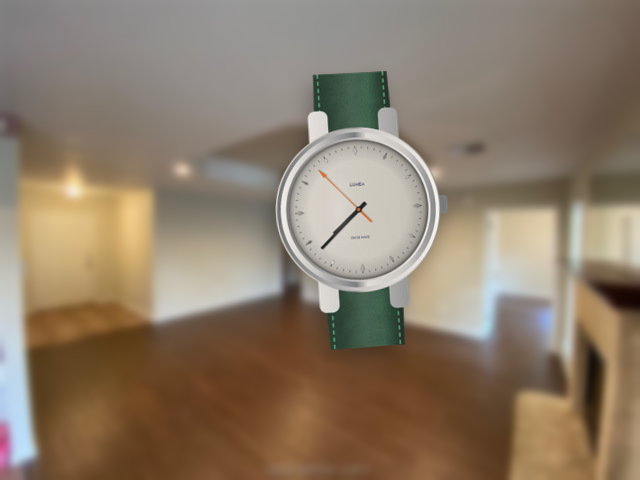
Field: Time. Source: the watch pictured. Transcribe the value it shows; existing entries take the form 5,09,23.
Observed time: 7,37,53
